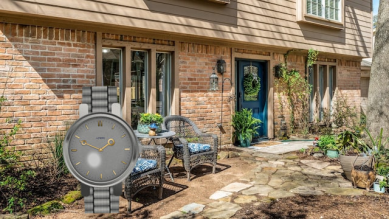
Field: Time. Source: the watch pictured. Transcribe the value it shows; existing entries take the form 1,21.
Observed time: 1,49
